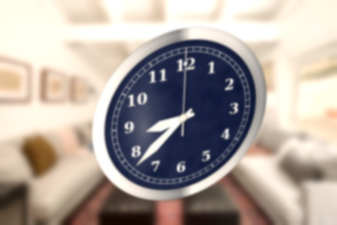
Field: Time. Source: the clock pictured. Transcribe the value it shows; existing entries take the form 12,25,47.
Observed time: 8,38,00
